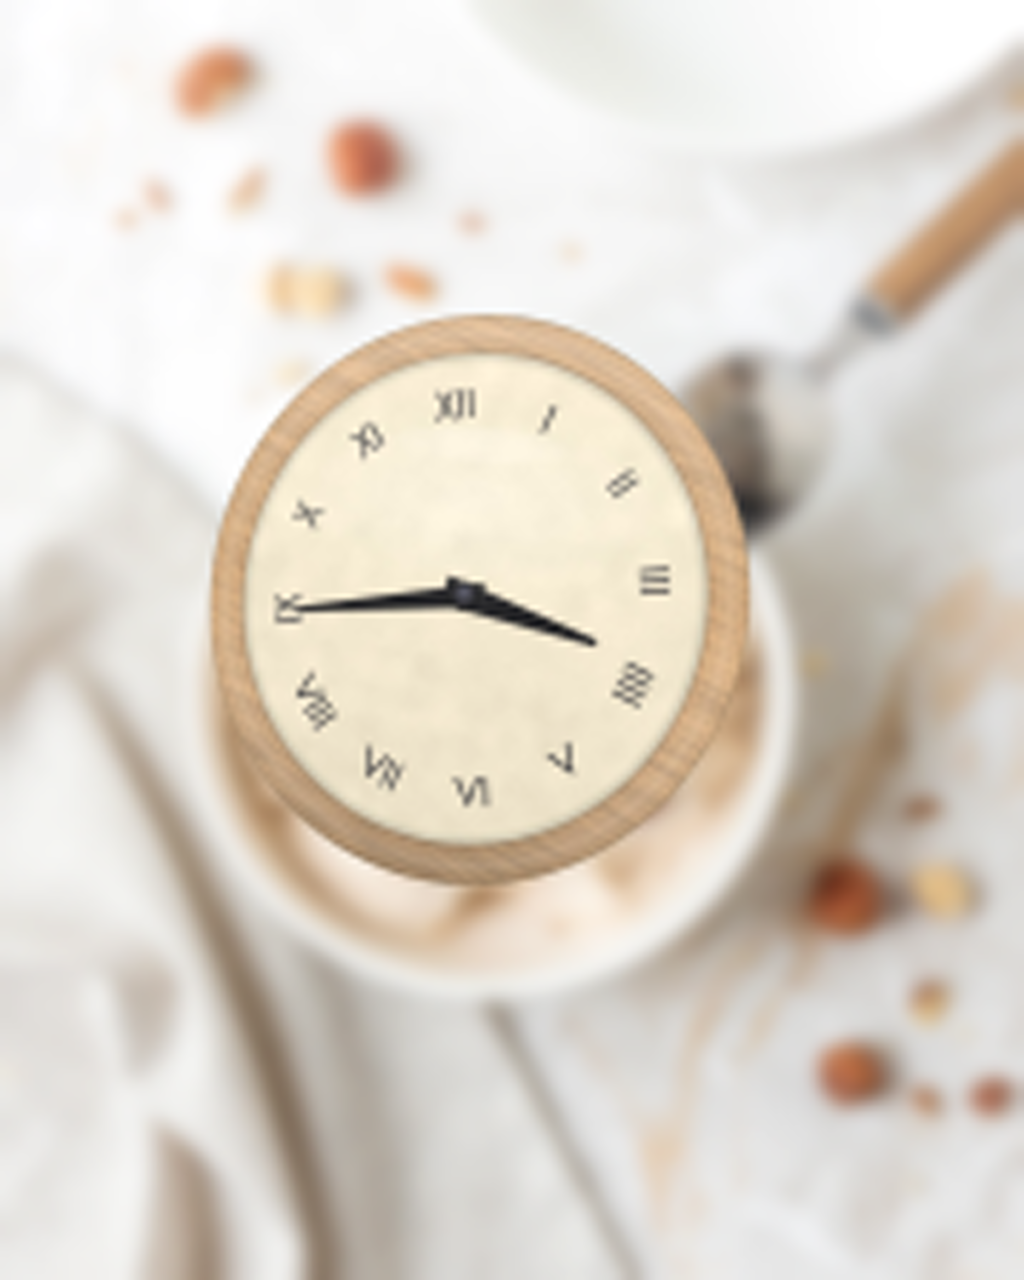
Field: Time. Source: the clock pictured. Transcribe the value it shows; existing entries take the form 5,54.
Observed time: 3,45
